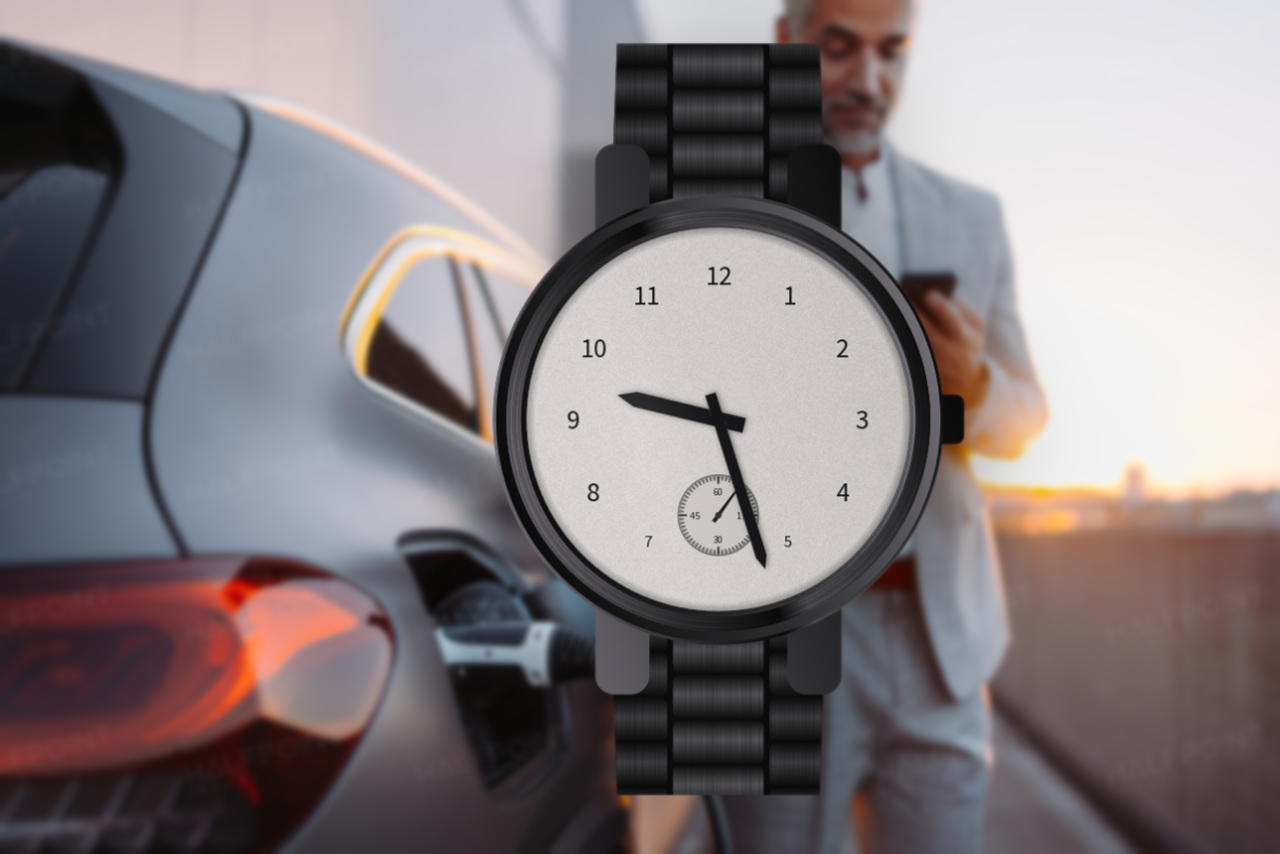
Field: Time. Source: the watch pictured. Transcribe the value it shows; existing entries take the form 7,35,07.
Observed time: 9,27,06
